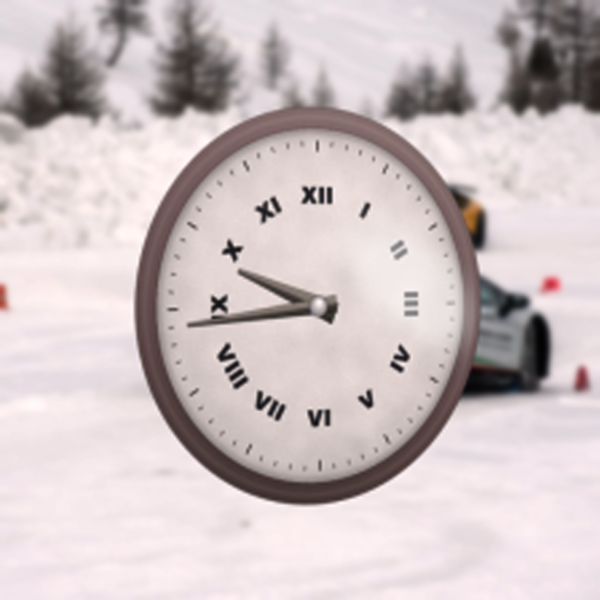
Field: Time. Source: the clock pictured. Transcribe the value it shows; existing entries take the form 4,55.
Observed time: 9,44
